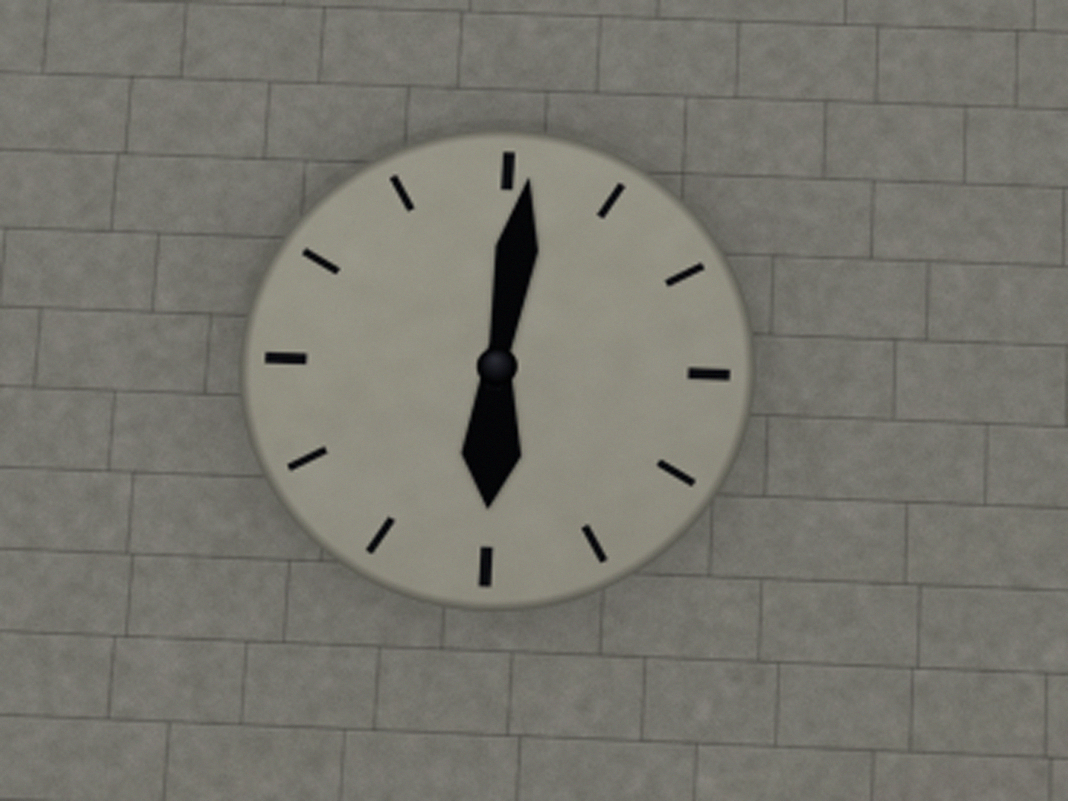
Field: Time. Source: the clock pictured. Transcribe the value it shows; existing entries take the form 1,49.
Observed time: 6,01
